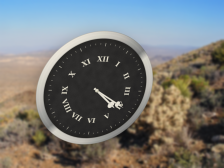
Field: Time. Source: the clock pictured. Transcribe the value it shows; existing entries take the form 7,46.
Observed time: 4,20
